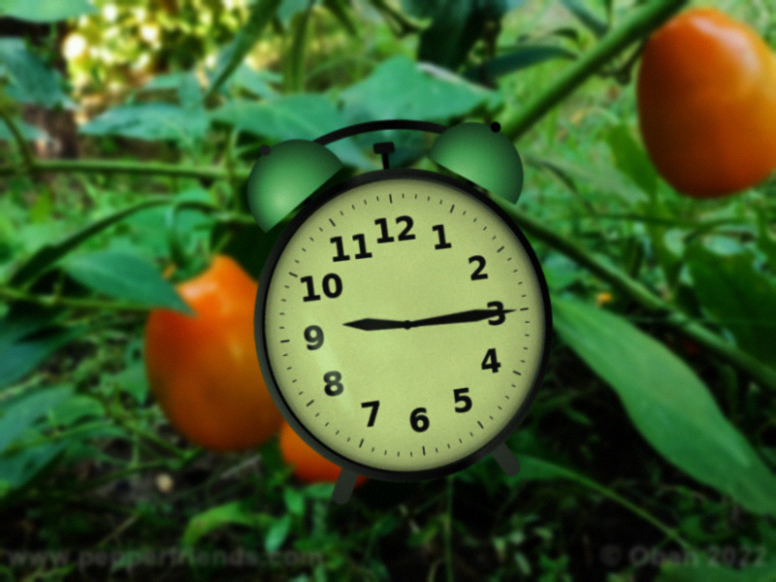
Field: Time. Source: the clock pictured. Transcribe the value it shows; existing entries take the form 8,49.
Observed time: 9,15
